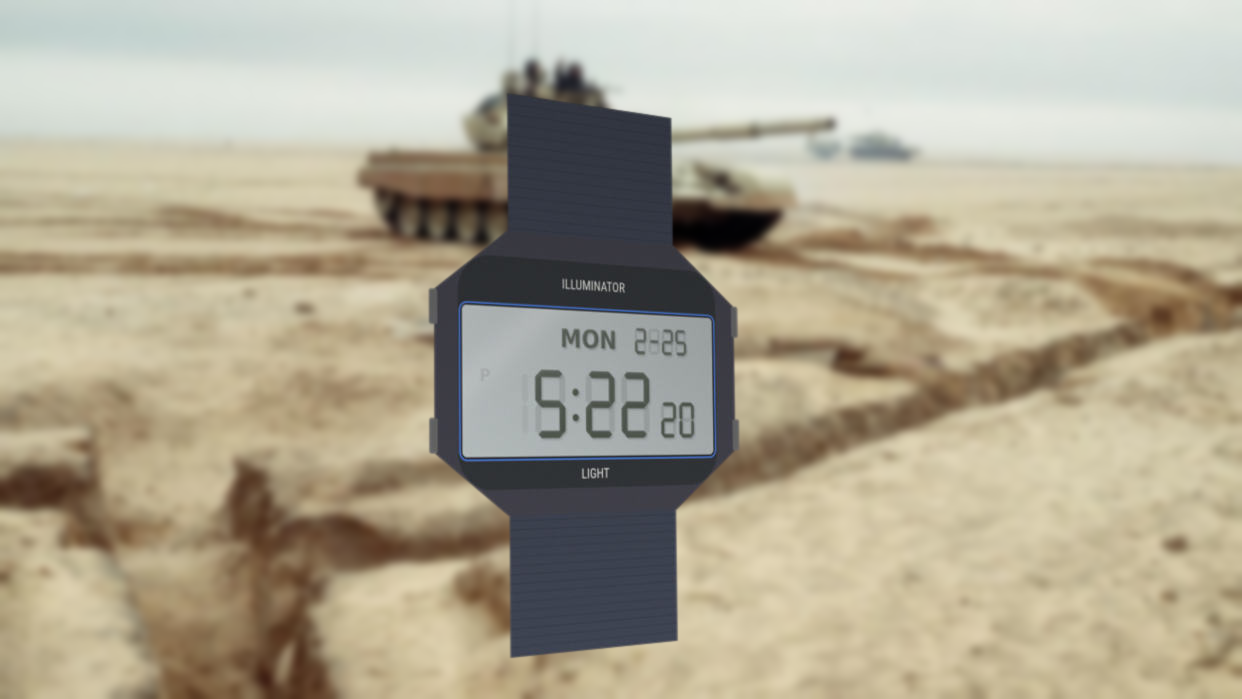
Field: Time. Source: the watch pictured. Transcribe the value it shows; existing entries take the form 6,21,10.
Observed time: 5,22,20
